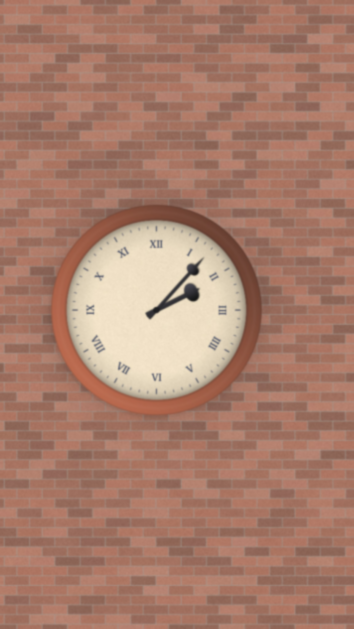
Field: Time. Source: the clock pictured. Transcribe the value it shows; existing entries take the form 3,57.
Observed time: 2,07
